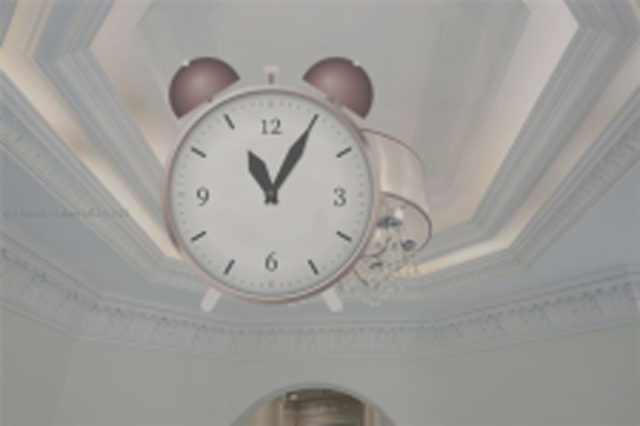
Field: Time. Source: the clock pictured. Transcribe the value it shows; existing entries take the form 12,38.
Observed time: 11,05
